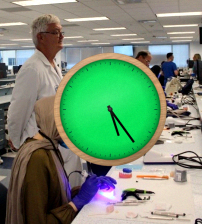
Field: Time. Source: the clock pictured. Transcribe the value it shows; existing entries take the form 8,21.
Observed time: 5,24
